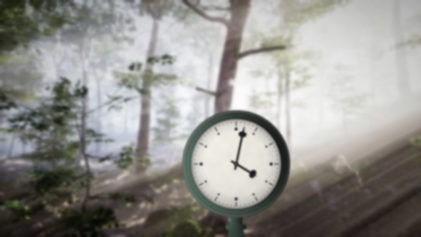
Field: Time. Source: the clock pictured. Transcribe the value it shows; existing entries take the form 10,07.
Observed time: 4,02
